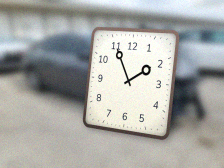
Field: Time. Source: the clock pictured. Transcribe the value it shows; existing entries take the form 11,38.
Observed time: 1,55
